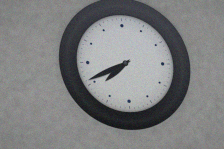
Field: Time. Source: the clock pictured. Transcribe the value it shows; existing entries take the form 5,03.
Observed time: 7,41
